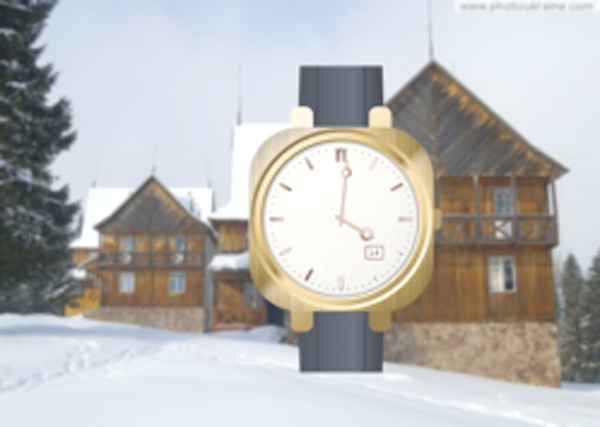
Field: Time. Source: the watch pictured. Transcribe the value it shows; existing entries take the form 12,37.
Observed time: 4,01
